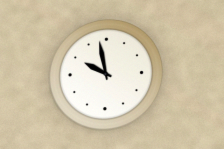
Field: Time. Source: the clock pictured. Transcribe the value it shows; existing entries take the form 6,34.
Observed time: 9,58
